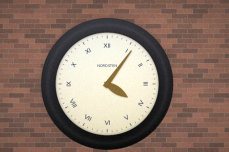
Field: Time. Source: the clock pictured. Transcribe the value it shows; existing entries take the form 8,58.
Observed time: 4,06
